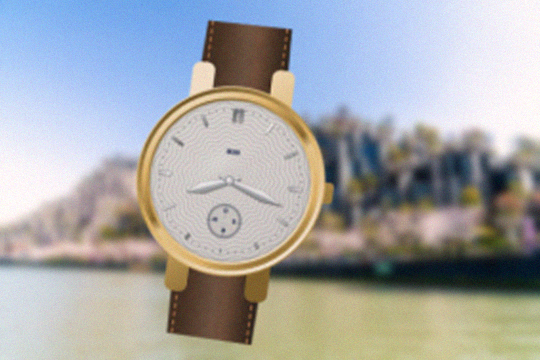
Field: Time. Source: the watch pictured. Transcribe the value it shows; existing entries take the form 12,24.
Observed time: 8,18
